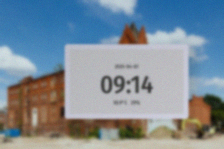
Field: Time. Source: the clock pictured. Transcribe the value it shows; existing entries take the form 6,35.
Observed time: 9,14
